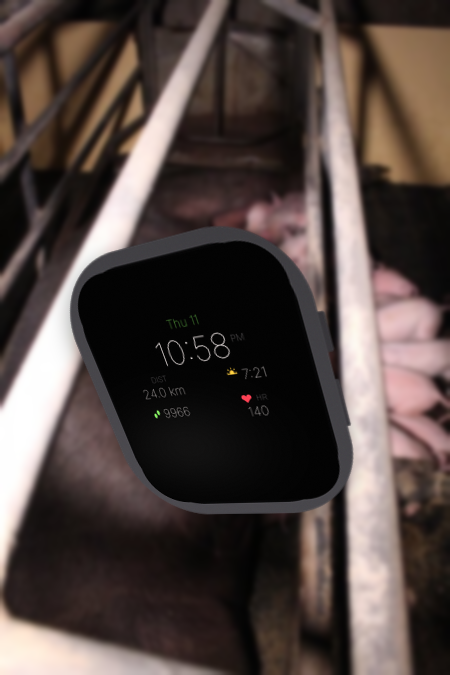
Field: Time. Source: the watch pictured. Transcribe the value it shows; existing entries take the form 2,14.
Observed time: 10,58
